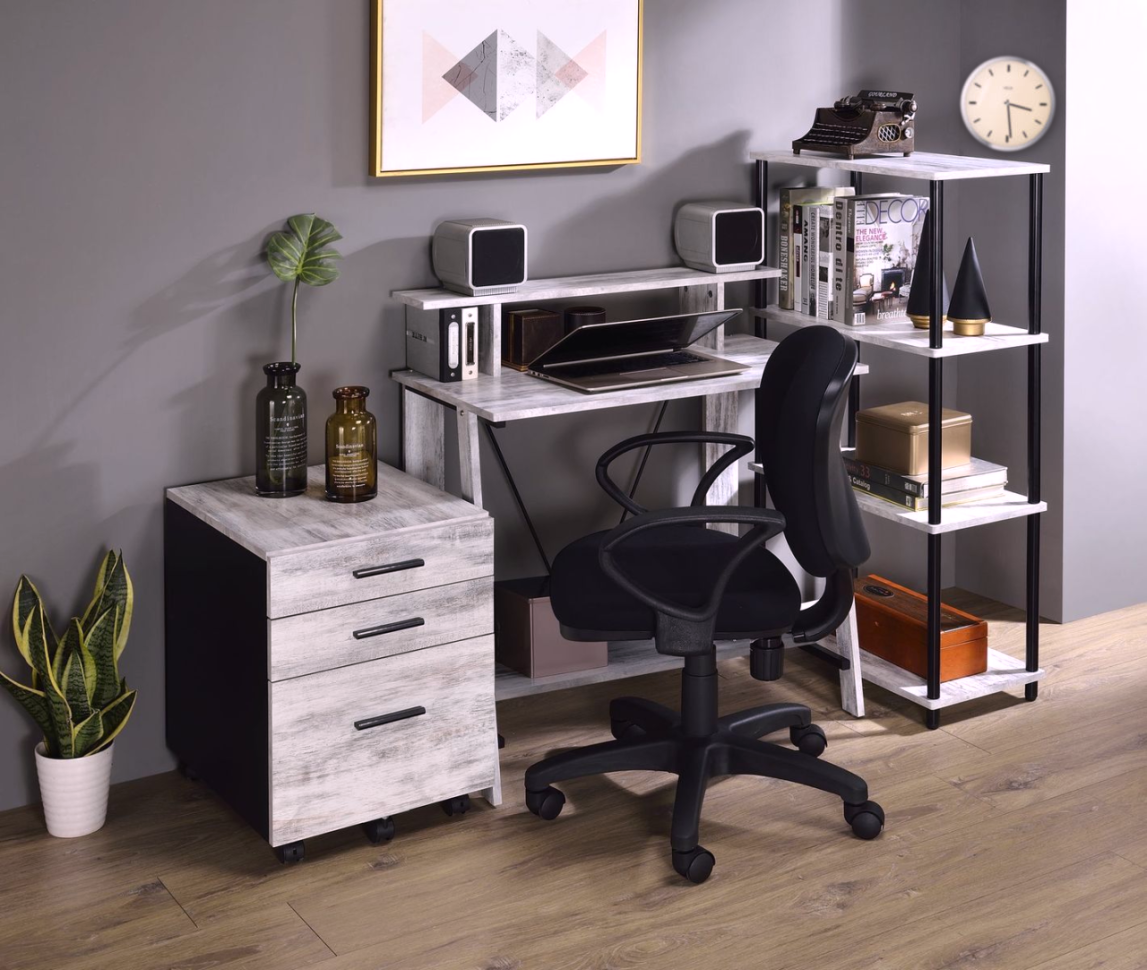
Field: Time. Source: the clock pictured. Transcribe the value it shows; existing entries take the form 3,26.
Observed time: 3,29
